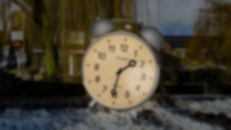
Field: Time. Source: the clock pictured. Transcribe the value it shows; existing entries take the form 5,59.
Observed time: 1,31
